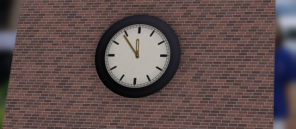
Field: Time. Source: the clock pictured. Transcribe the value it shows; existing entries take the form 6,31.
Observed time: 11,54
